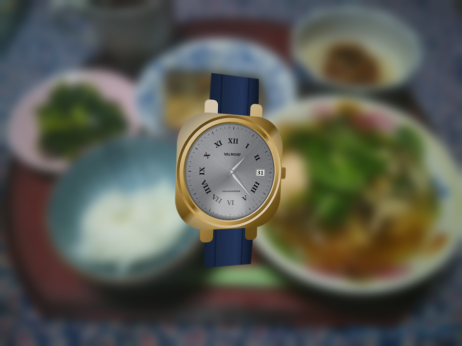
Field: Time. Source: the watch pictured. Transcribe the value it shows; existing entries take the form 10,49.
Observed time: 1,23
